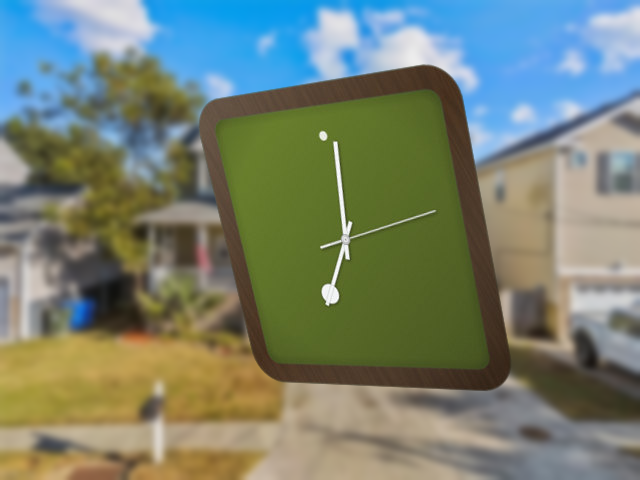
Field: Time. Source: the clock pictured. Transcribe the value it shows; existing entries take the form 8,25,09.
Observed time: 7,01,13
